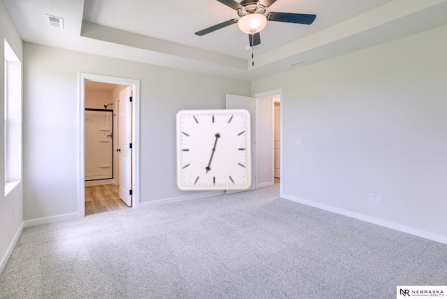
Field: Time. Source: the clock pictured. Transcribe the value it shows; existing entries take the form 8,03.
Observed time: 12,33
